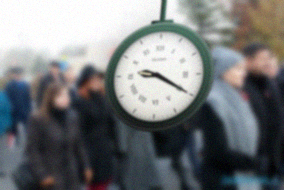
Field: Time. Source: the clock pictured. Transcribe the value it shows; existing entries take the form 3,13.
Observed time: 9,20
